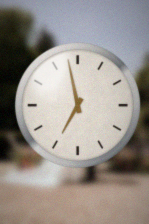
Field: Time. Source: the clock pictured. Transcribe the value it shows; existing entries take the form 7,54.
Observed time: 6,58
